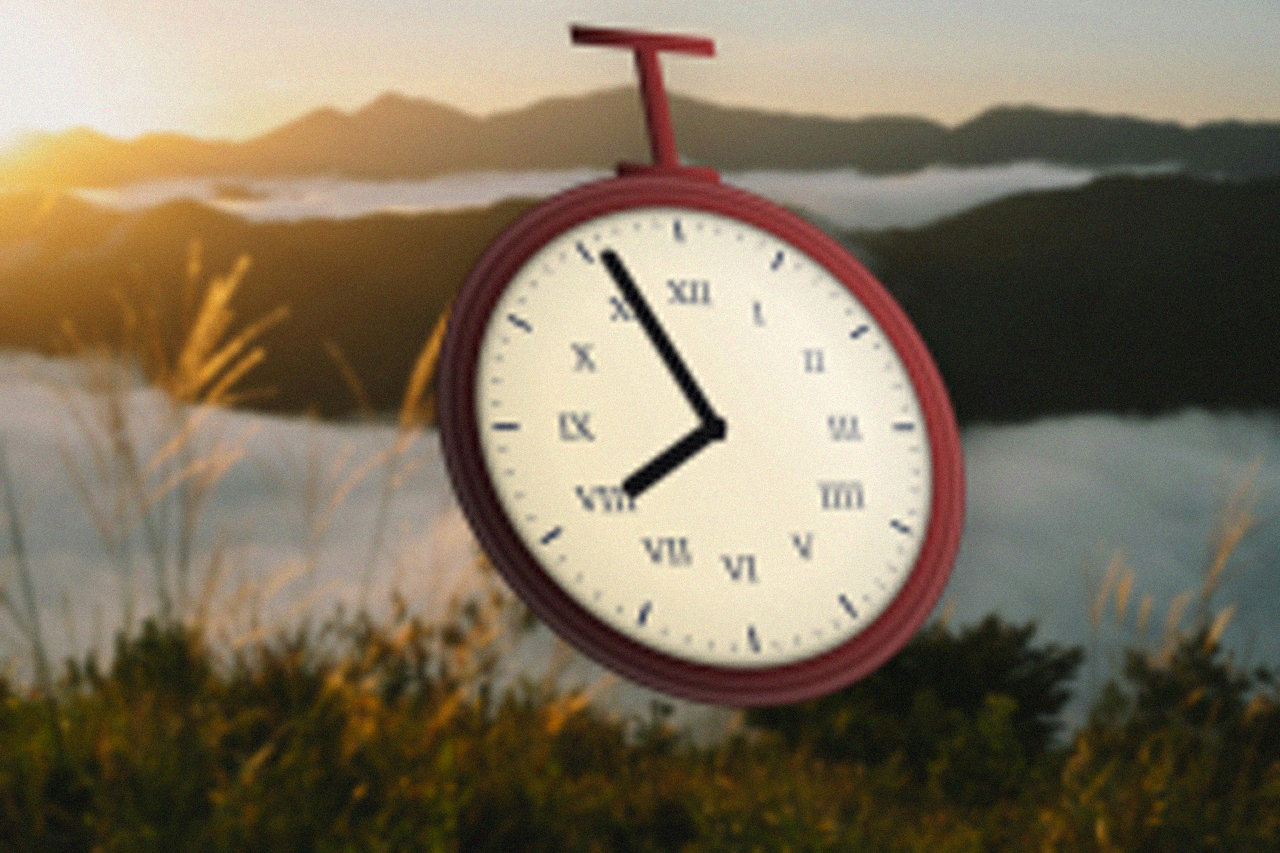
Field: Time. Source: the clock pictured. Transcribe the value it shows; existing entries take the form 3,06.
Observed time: 7,56
